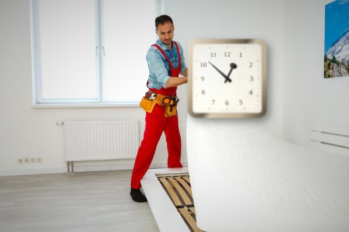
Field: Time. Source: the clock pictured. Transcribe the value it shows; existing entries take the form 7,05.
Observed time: 12,52
